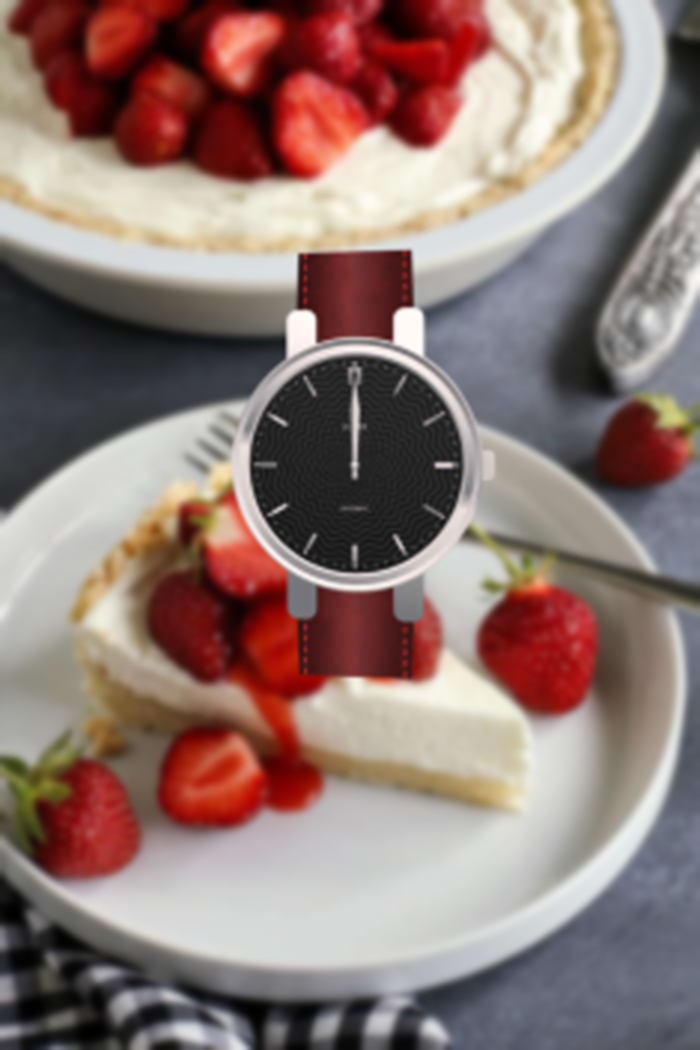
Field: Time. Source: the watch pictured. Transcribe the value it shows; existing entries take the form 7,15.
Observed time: 12,00
